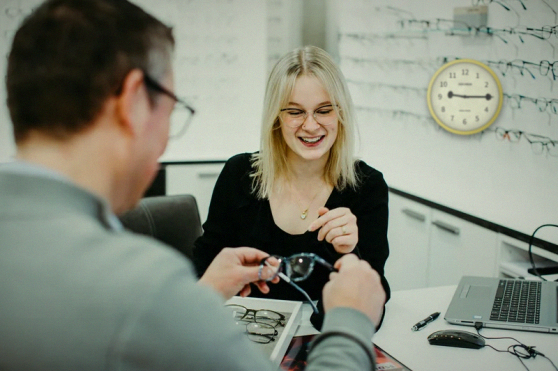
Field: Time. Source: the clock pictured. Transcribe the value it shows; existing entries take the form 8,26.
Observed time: 9,15
